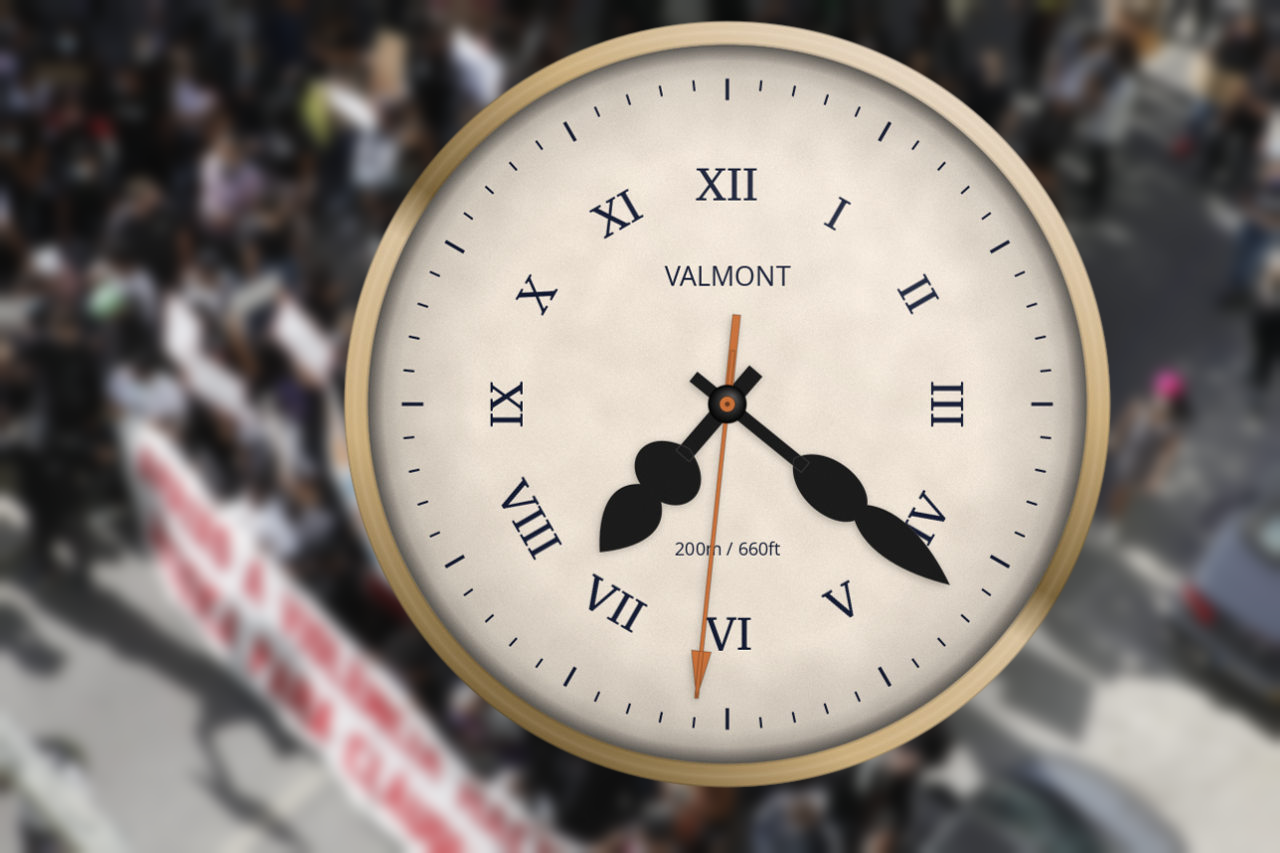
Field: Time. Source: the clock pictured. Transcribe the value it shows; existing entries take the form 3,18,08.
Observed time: 7,21,31
